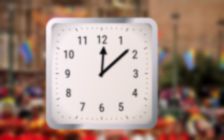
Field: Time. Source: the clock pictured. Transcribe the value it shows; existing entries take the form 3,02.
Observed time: 12,08
